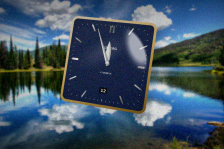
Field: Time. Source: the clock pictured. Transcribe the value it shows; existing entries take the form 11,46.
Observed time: 11,56
